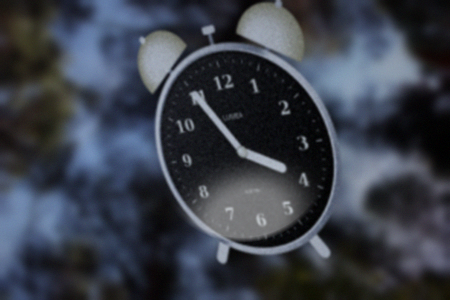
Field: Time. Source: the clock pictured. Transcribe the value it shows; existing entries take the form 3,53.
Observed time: 3,55
